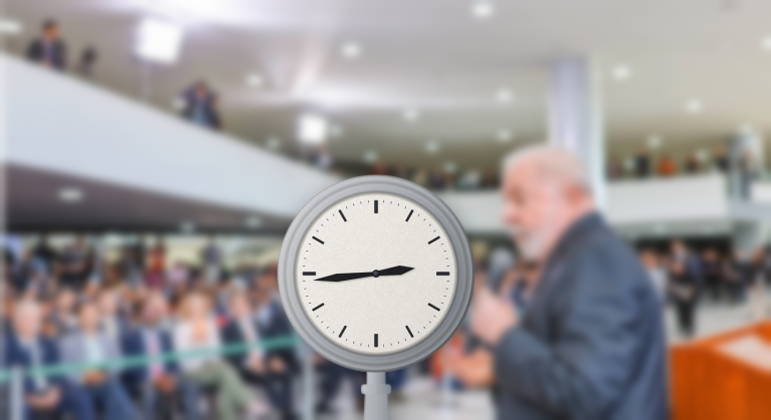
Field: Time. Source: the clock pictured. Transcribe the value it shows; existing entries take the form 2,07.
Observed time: 2,44
